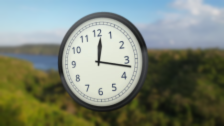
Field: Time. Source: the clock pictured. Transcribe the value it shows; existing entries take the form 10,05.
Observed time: 12,17
